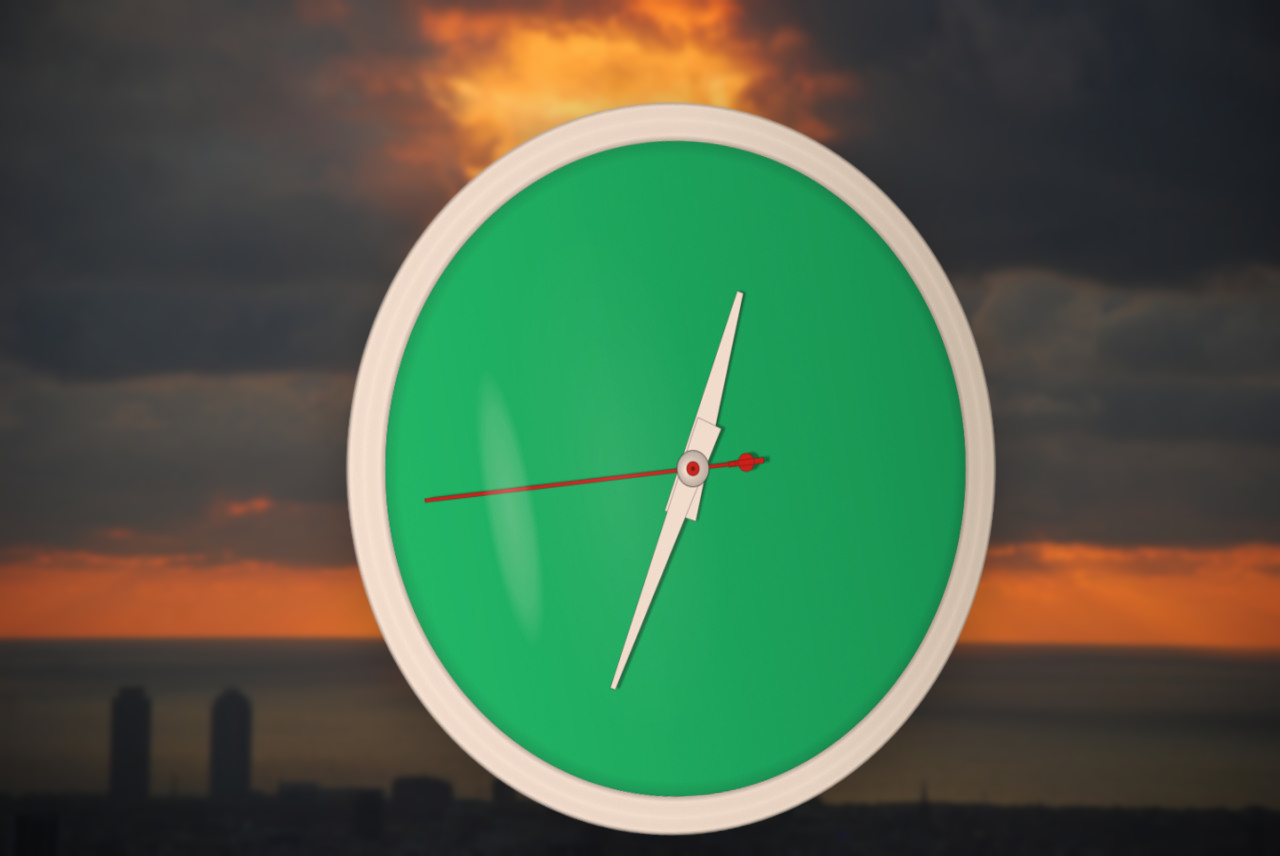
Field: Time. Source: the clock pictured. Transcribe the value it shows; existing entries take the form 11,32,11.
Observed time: 12,33,44
